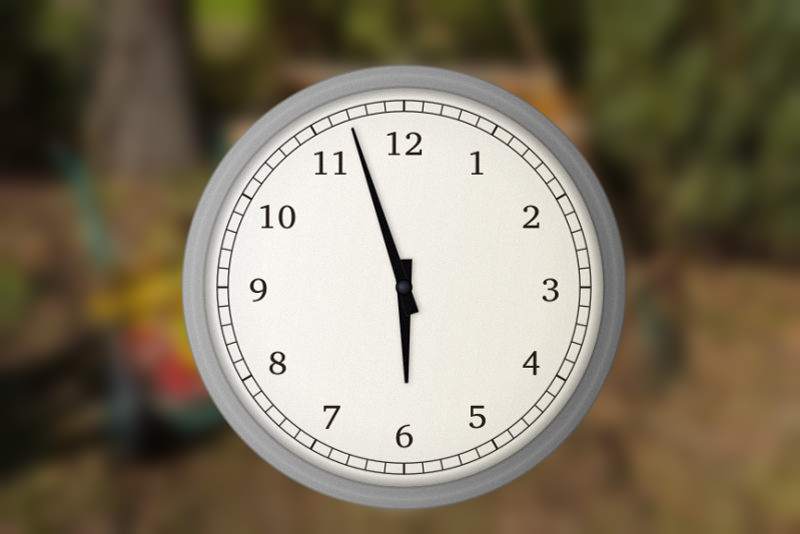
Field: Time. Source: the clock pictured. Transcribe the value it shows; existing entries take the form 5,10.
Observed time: 5,57
